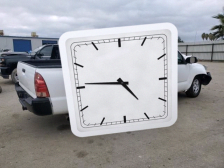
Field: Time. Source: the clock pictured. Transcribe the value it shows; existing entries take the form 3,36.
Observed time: 4,46
